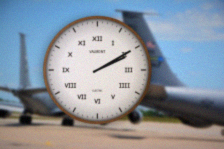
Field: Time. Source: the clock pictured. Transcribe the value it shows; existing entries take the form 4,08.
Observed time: 2,10
